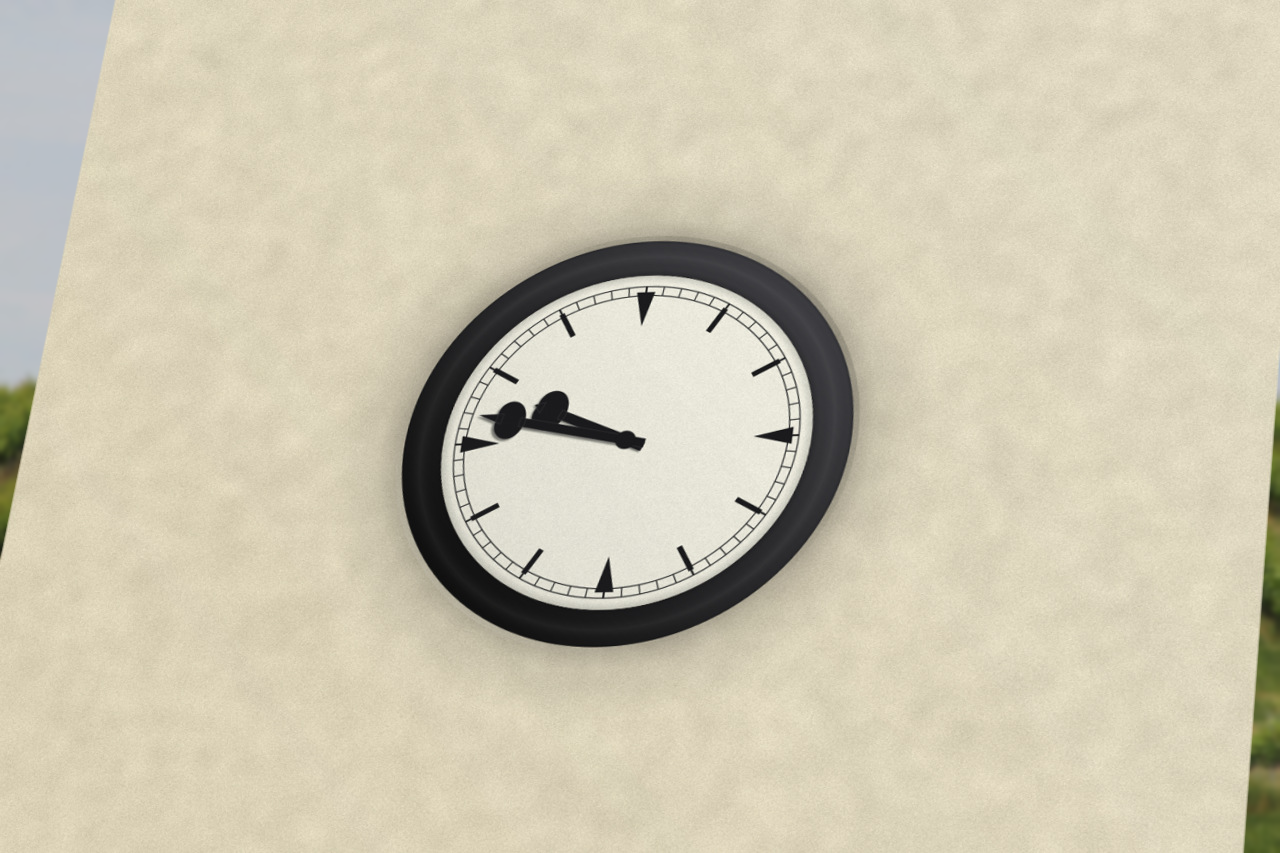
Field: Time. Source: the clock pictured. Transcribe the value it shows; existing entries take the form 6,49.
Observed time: 9,47
